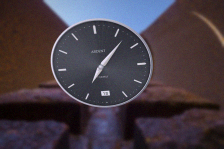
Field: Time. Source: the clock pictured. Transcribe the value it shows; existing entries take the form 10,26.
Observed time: 7,07
